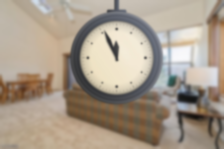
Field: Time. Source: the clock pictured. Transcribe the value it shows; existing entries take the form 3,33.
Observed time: 11,56
